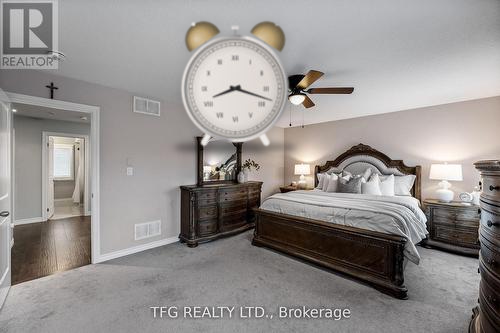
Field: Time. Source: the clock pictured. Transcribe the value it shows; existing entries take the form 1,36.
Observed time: 8,18
